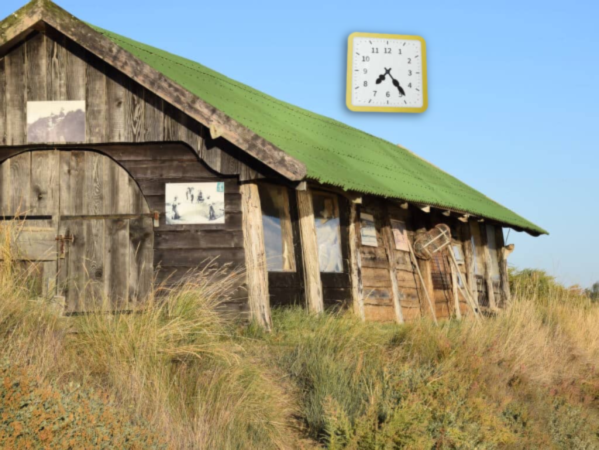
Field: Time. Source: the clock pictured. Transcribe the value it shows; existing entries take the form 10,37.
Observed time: 7,24
